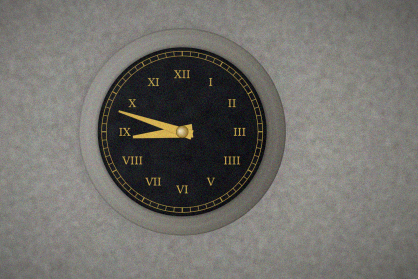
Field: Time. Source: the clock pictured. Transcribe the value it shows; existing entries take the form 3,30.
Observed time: 8,48
